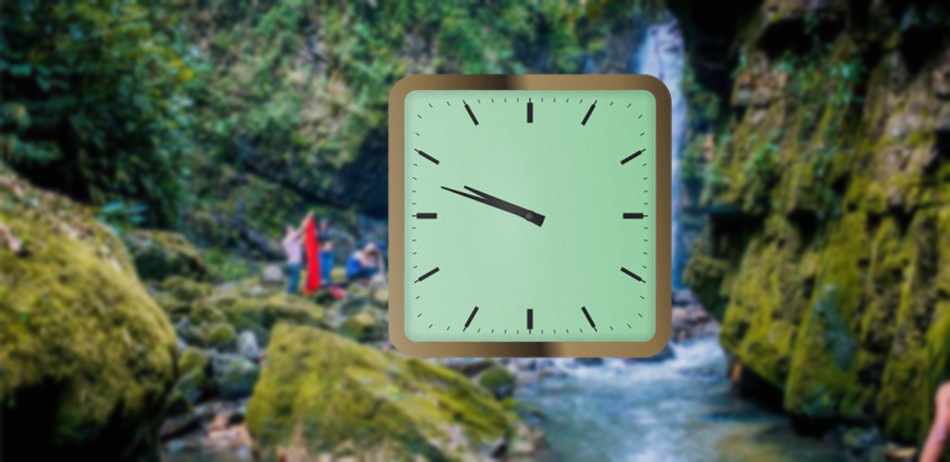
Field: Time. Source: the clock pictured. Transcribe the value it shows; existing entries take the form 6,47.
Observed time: 9,48
